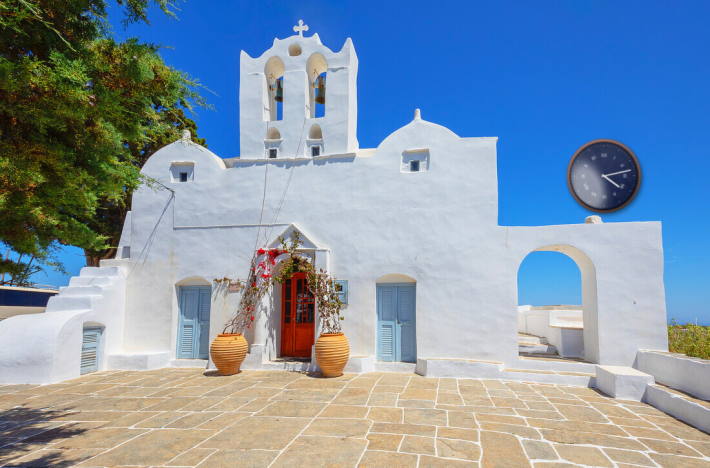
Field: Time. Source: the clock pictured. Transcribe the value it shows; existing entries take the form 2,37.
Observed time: 4,13
